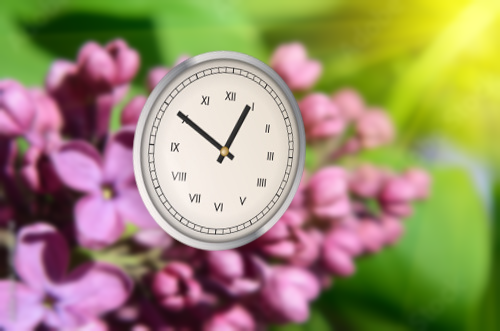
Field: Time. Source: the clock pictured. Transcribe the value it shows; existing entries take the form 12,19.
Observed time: 12,50
